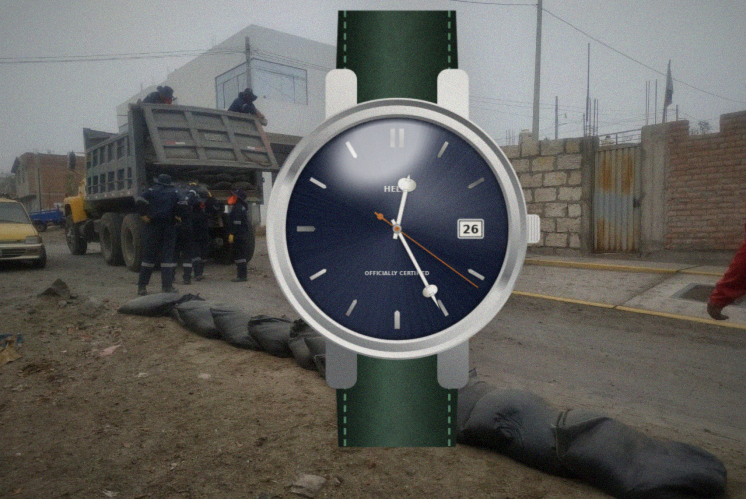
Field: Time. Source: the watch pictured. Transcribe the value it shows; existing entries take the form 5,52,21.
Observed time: 12,25,21
